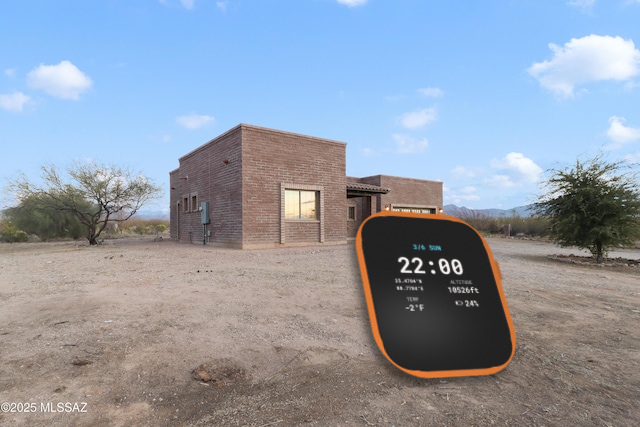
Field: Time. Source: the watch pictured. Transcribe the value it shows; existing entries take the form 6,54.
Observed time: 22,00
